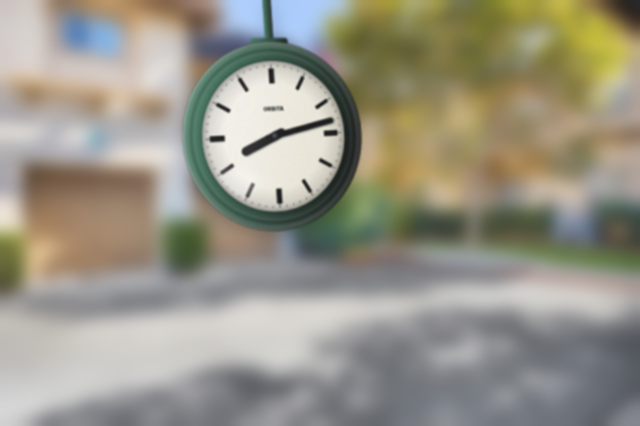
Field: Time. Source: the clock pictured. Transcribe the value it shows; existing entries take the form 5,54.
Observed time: 8,13
